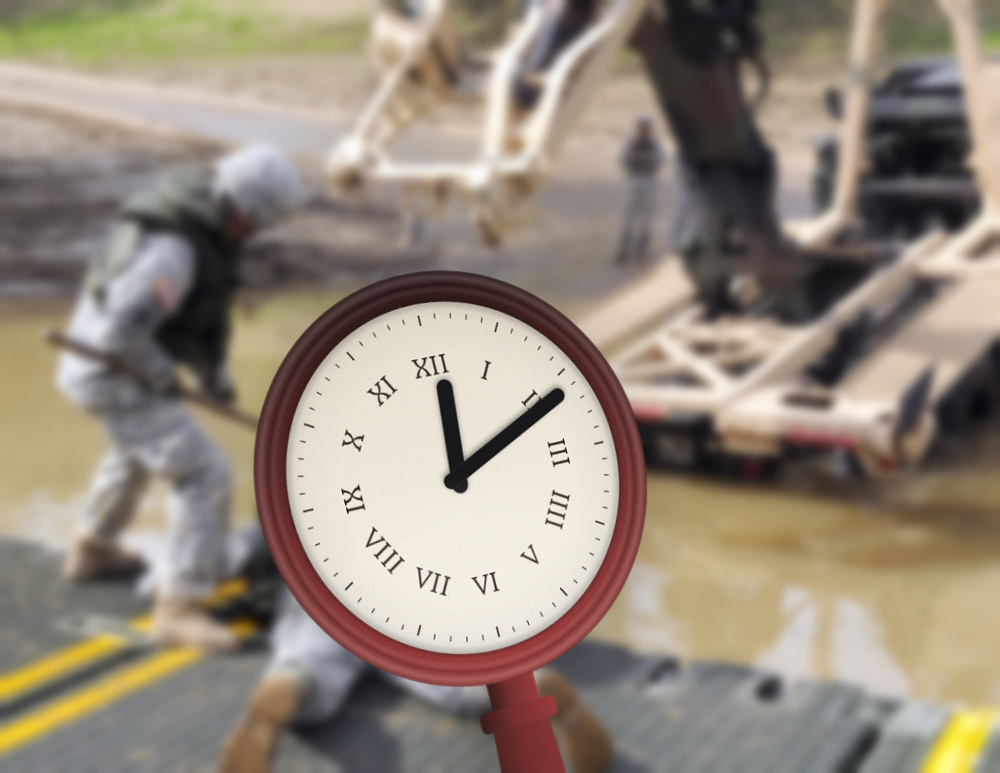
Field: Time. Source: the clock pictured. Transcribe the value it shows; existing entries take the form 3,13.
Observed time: 12,11
